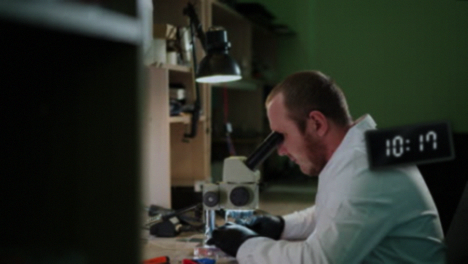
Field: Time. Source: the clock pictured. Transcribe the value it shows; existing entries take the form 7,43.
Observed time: 10,17
